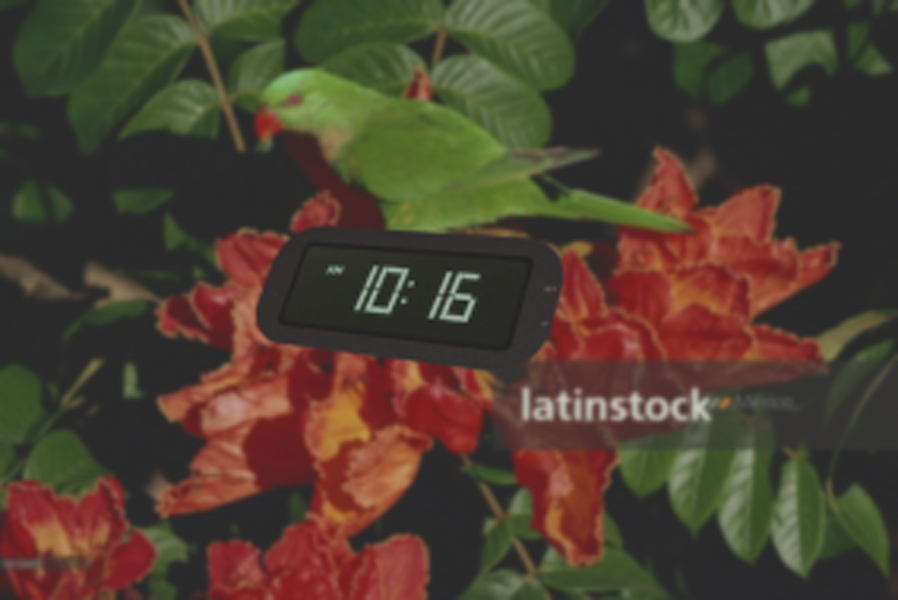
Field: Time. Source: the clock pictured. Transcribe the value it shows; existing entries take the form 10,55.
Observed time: 10,16
